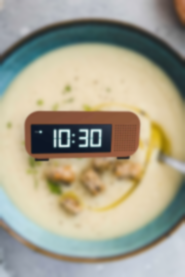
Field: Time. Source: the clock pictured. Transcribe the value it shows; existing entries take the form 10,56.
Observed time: 10,30
